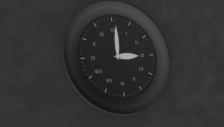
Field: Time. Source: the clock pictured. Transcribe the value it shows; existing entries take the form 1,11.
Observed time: 3,01
